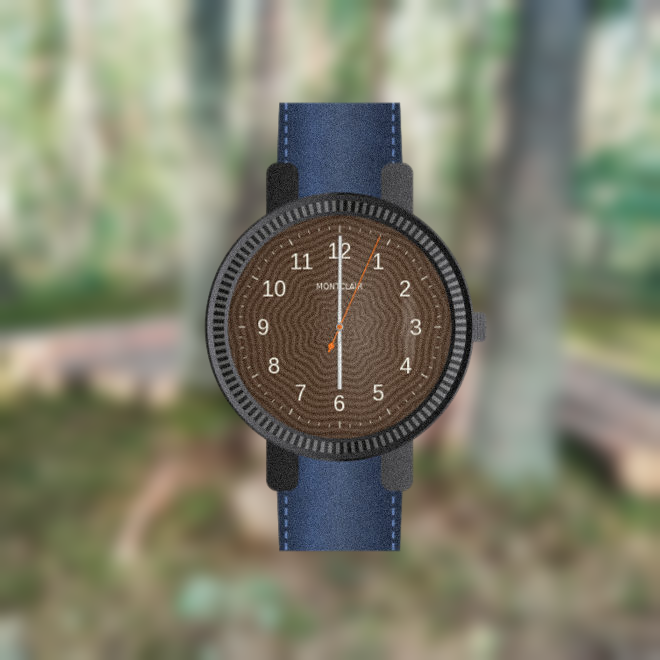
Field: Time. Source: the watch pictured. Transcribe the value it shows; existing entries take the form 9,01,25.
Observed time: 6,00,04
